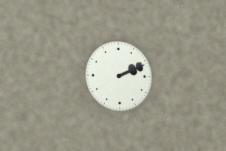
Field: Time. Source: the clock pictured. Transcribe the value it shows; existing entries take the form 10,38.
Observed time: 2,11
